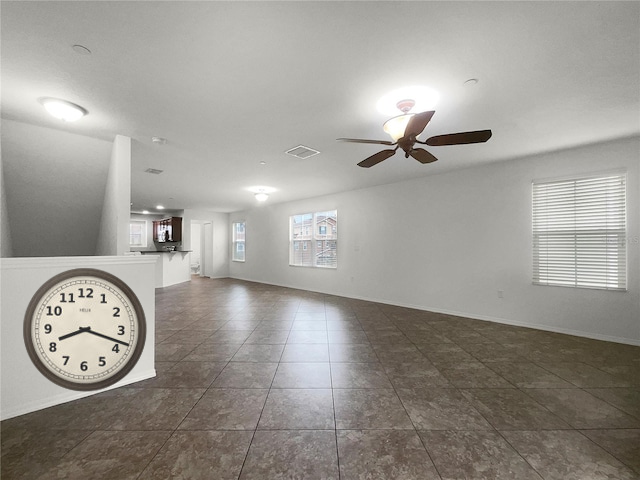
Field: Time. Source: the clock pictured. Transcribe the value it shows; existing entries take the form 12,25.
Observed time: 8,18
